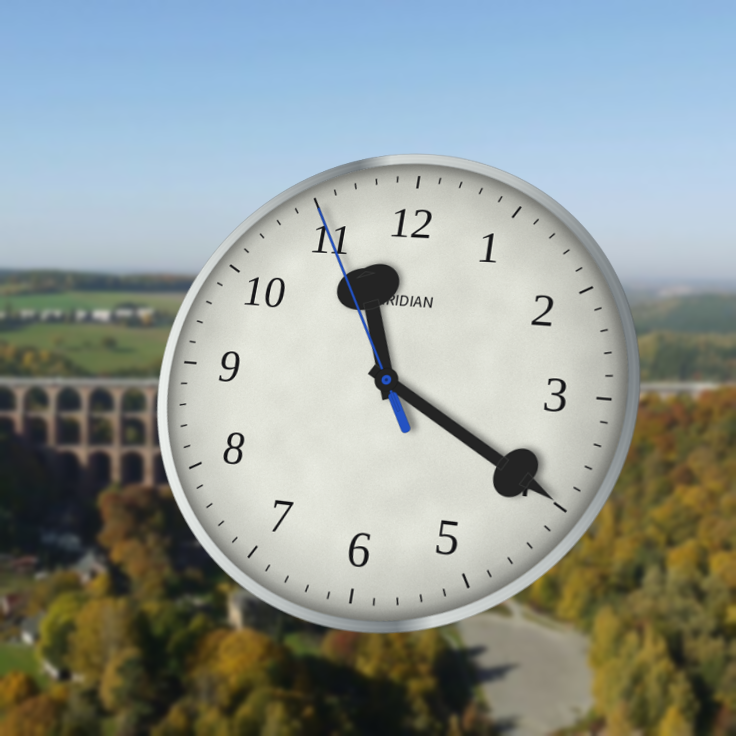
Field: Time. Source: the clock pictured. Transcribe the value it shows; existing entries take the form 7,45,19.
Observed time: 11,19,55
